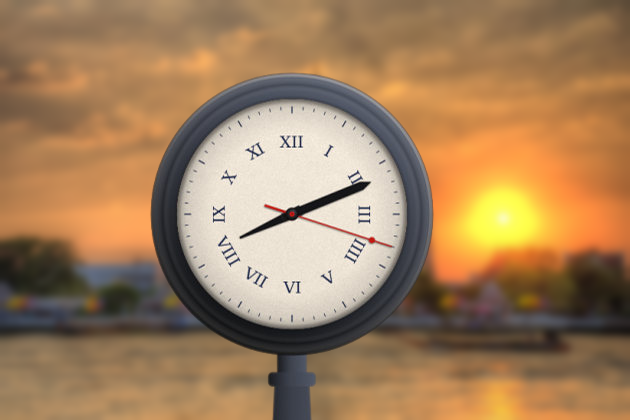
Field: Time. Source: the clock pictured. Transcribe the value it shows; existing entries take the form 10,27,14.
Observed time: 8,11,18
